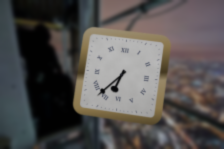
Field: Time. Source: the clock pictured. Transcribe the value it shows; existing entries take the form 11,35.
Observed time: 6,37
